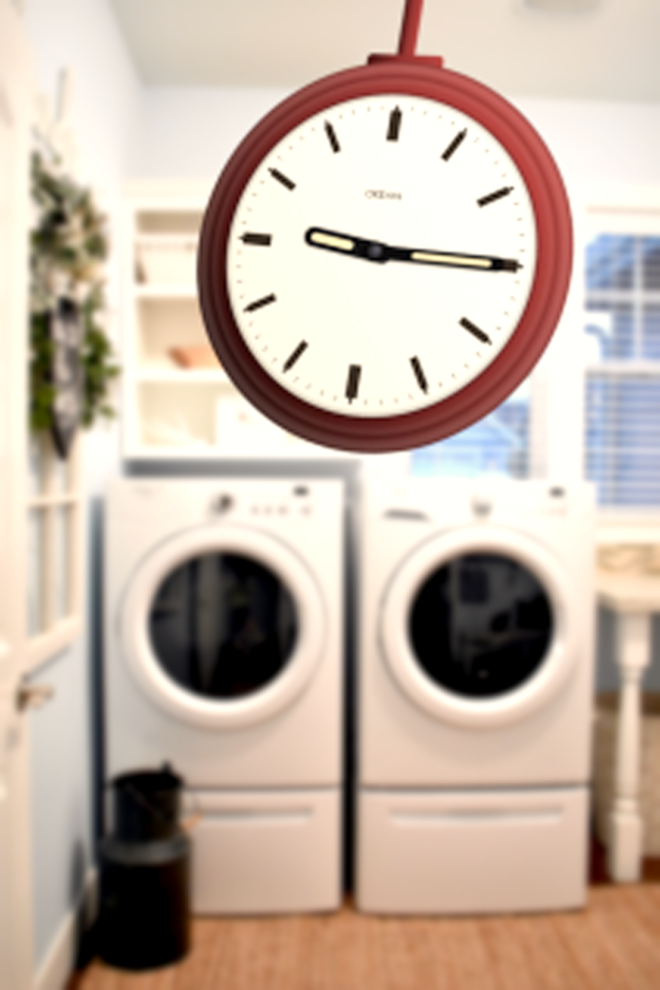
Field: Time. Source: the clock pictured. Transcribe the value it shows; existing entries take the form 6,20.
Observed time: 9,15
